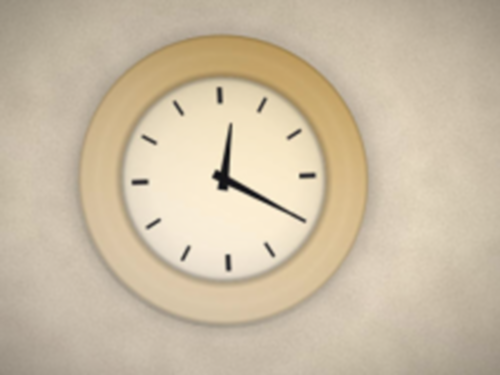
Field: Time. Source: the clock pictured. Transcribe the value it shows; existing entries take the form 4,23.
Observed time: 12,20
